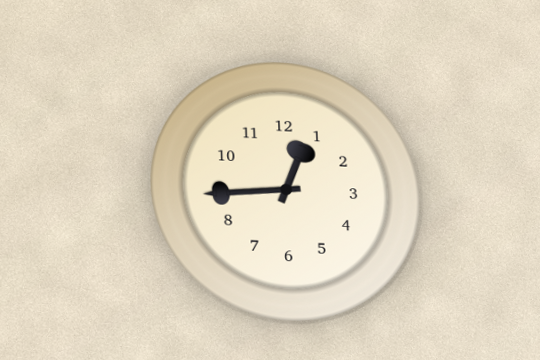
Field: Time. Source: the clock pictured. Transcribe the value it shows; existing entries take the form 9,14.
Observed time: 12,44
